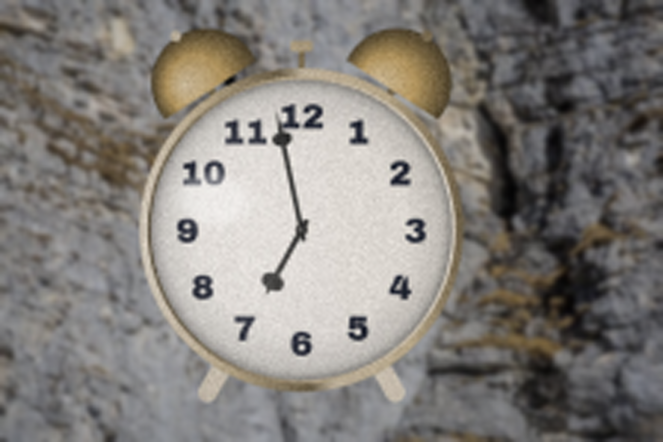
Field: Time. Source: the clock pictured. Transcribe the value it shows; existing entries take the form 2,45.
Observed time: 6,58
